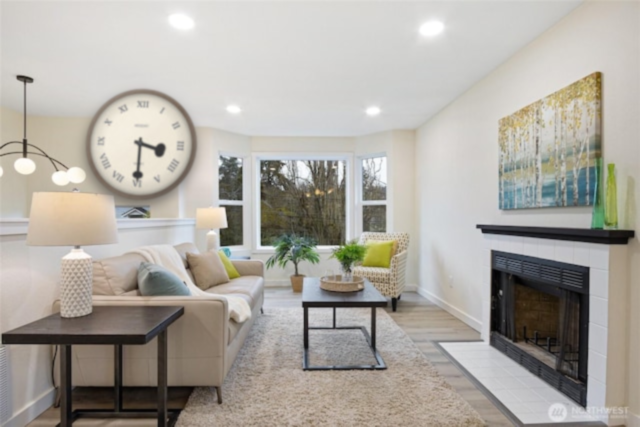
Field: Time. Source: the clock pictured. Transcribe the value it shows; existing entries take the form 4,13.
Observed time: 3,30
